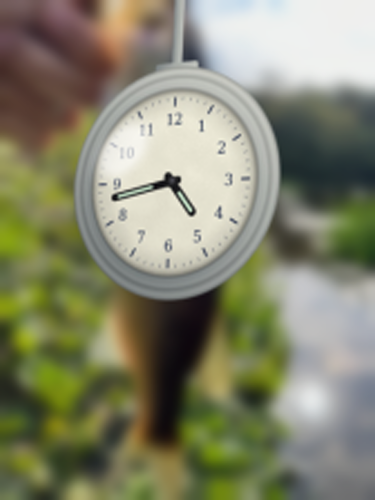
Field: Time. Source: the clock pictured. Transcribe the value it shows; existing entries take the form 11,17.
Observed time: 4,43
